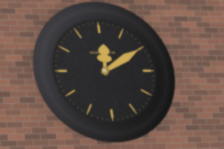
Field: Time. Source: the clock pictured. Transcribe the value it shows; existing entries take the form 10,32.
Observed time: 12,10
